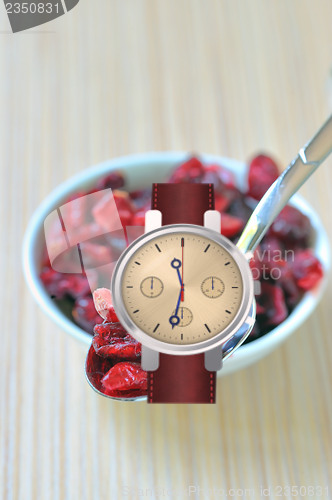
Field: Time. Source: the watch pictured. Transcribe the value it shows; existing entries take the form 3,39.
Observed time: 11,32
